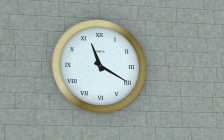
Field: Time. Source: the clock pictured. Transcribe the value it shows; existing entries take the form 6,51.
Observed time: 11,20
